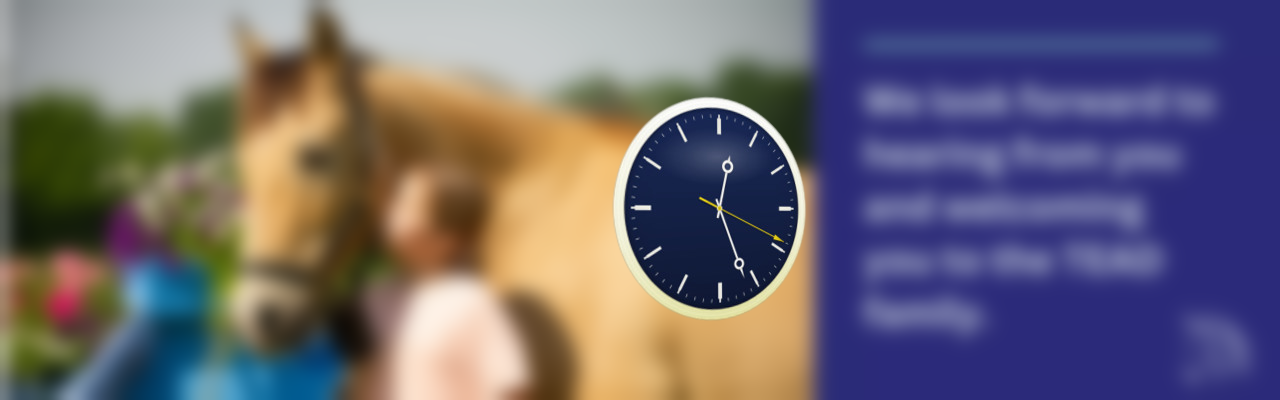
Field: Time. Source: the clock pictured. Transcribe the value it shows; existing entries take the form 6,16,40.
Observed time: 12,26,19
